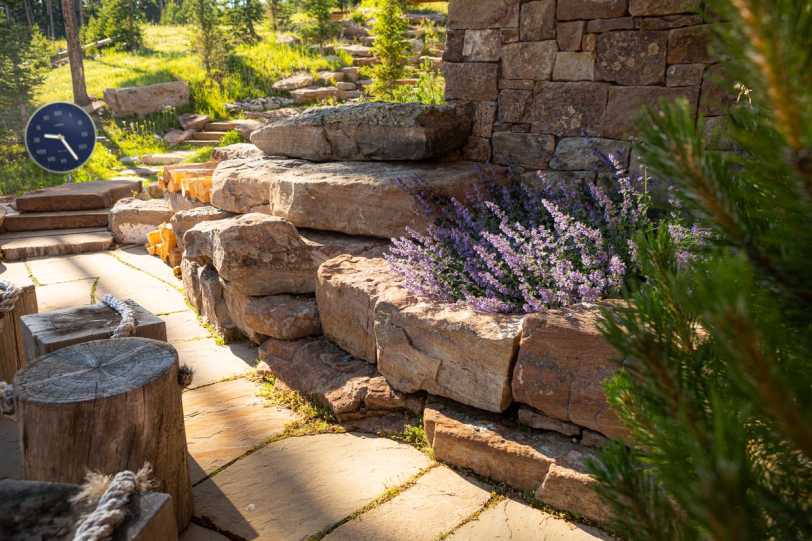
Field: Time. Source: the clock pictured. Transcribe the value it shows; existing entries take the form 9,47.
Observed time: 9,25
